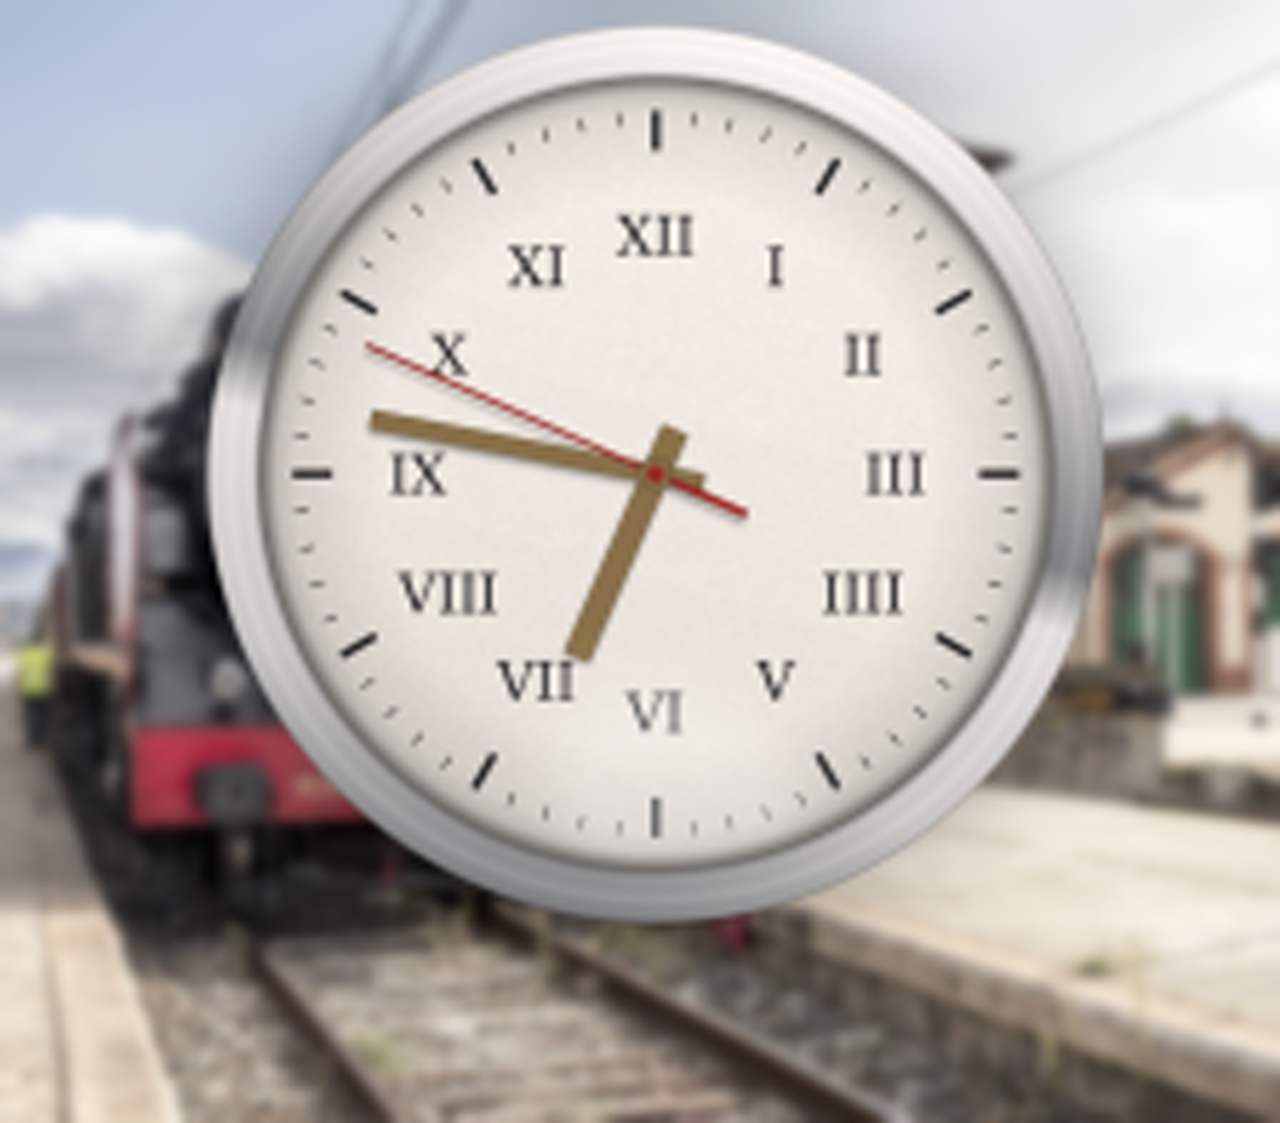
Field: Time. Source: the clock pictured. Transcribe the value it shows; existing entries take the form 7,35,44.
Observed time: 6,46,49
